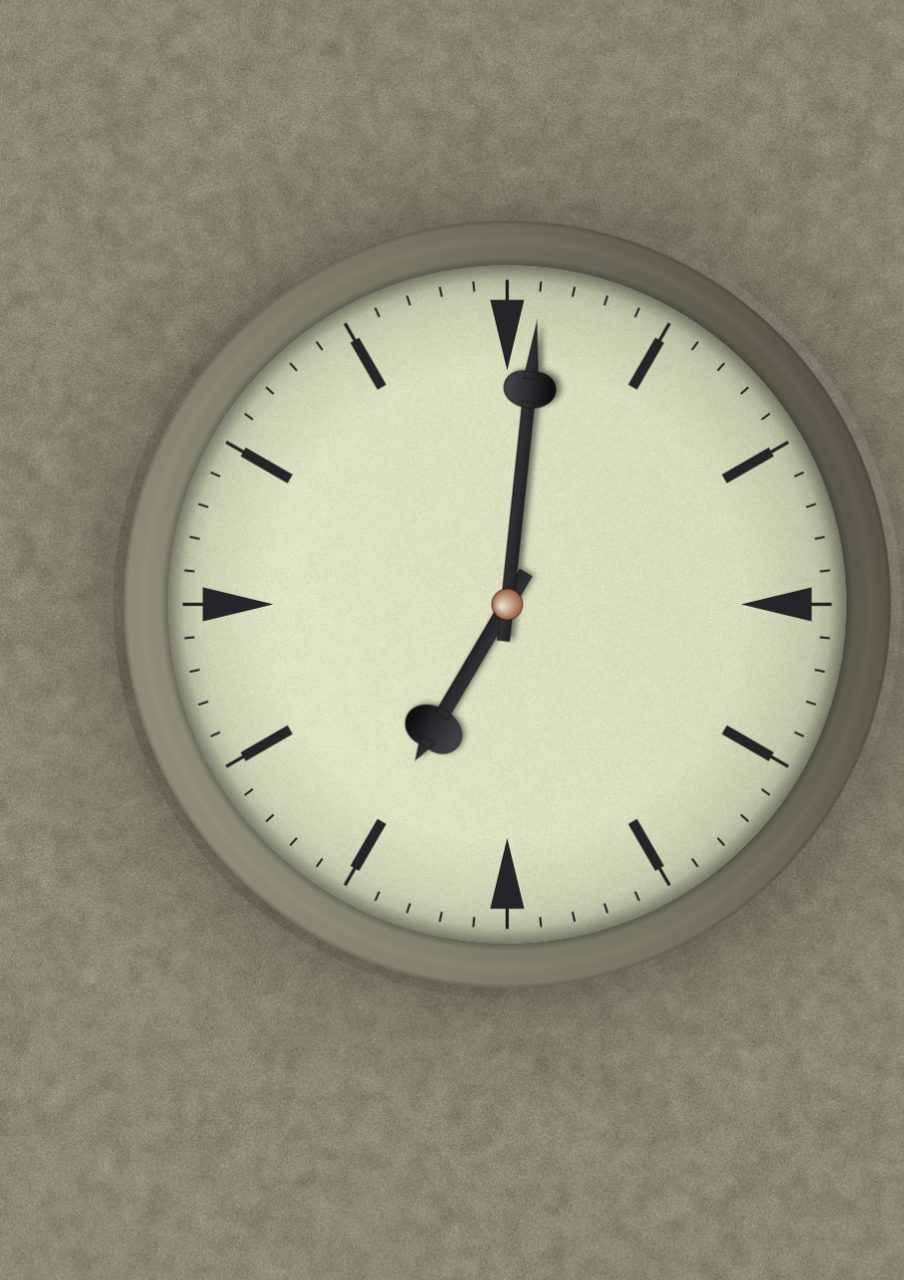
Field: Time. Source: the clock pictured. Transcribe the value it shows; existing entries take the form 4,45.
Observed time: 7,01
